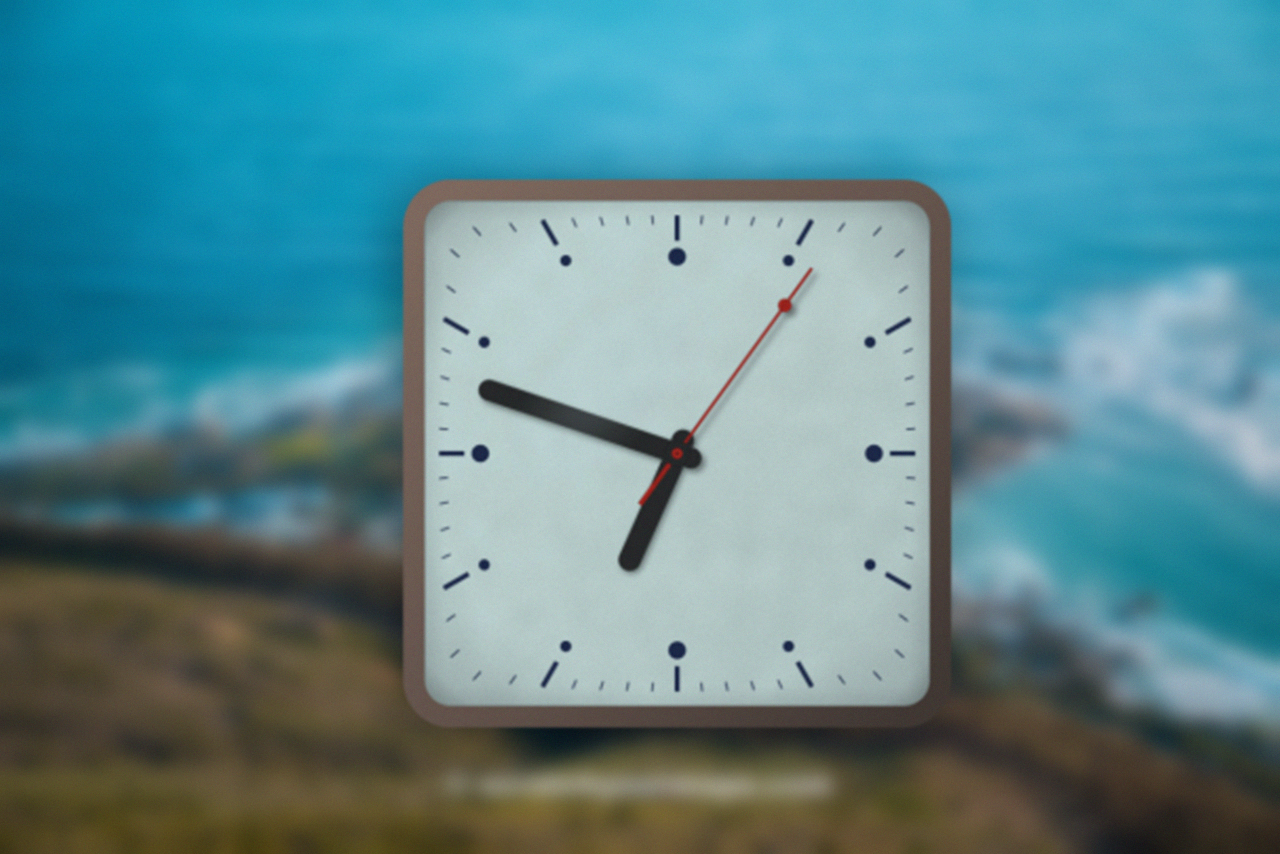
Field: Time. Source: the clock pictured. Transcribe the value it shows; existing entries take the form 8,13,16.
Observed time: 6,48,06
